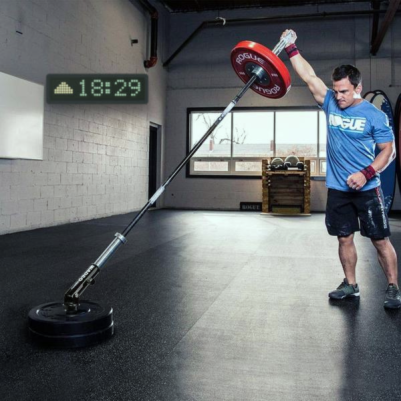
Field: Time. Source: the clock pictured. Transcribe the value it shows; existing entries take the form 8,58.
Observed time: 18,29
